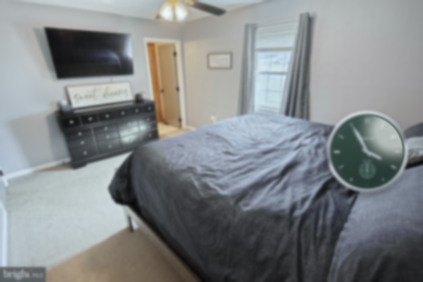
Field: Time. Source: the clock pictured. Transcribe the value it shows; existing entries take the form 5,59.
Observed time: 3,55
